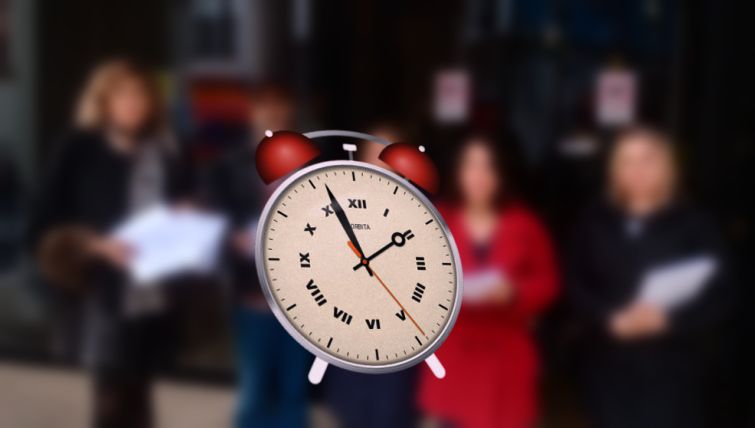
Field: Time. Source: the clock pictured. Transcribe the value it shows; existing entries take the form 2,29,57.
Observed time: 1,56,24
